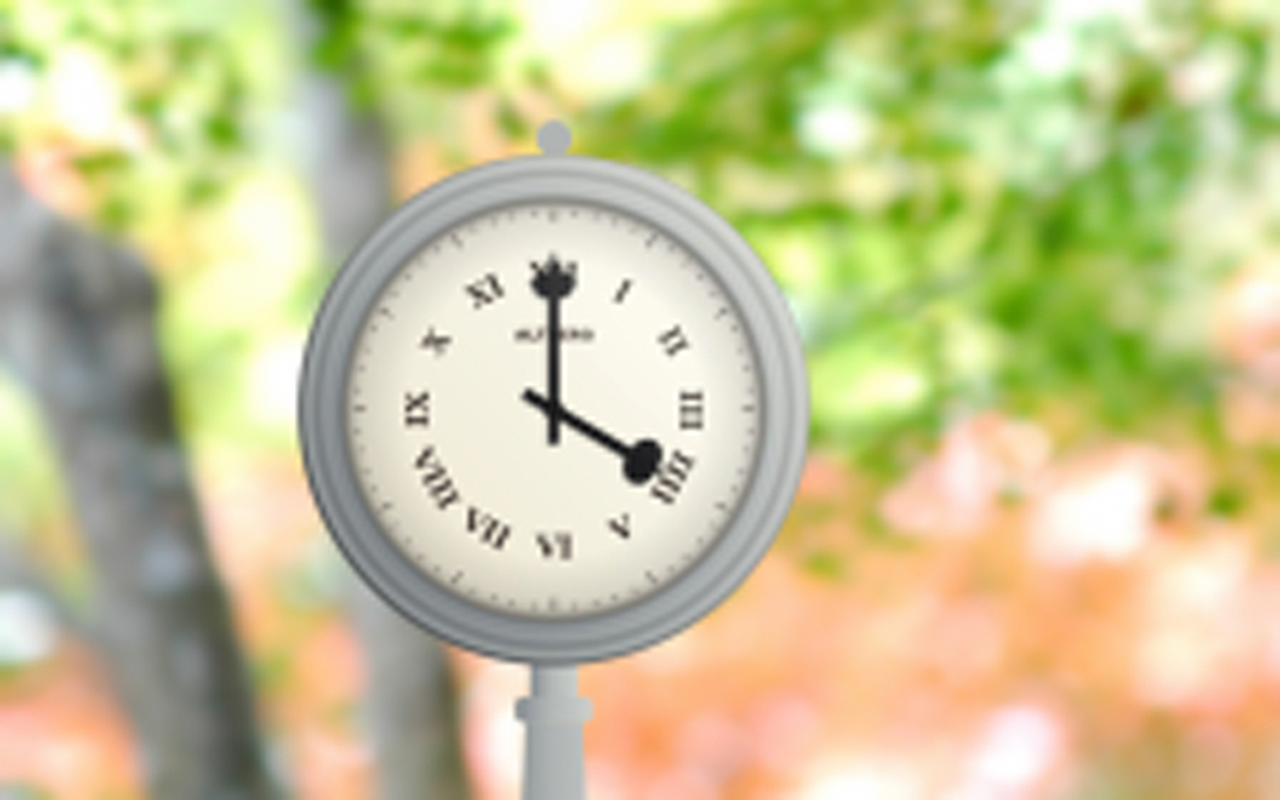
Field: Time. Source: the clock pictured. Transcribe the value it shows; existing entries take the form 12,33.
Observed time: 4,00
